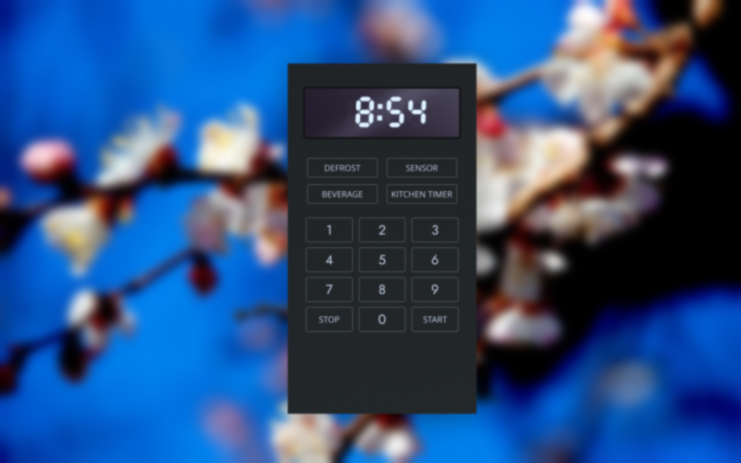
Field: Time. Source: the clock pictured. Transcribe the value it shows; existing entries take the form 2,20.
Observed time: 8,54
